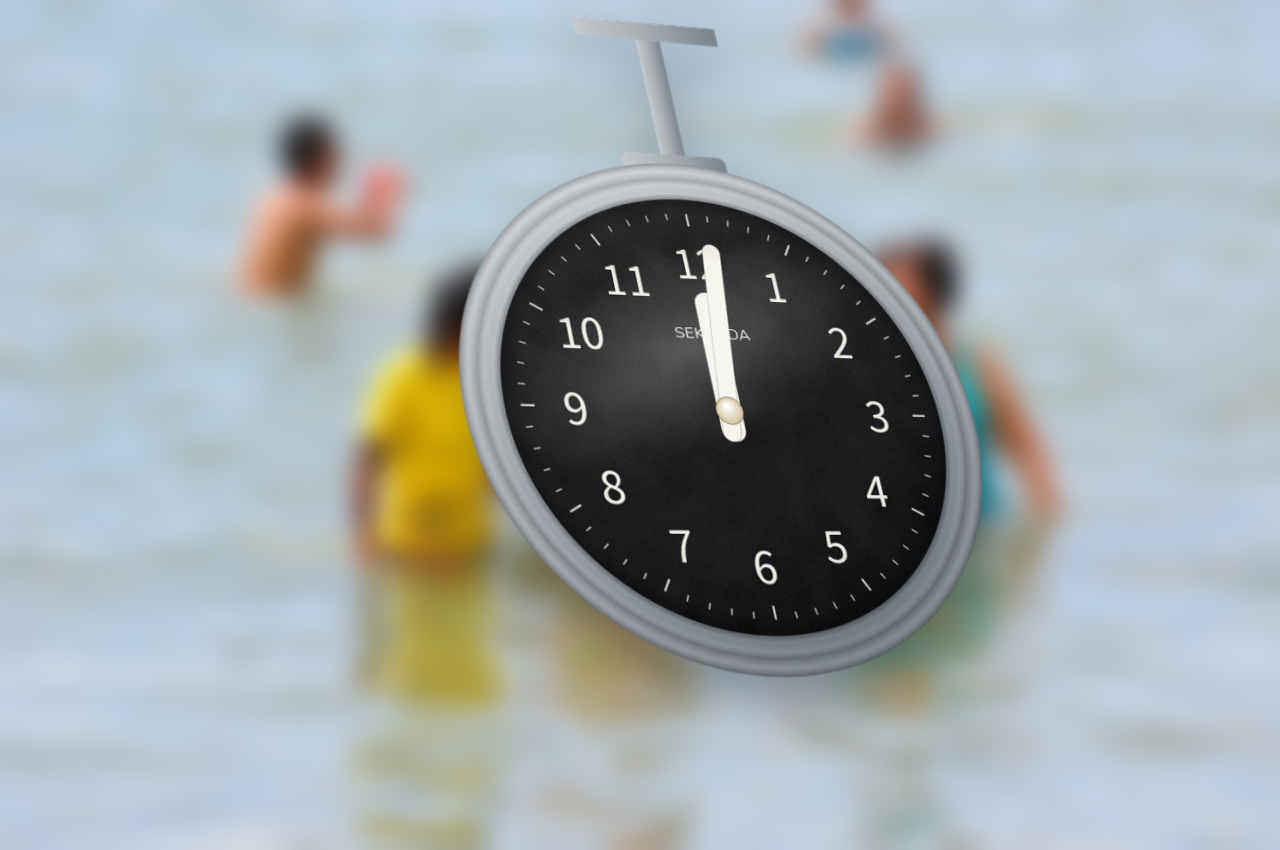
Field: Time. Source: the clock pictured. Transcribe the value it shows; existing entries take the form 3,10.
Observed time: 12,01
